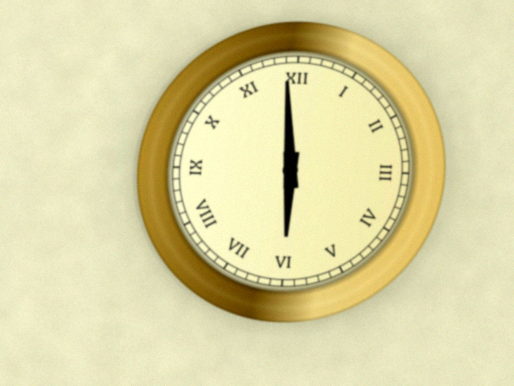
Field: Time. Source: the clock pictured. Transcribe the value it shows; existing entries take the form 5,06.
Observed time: 5,59
